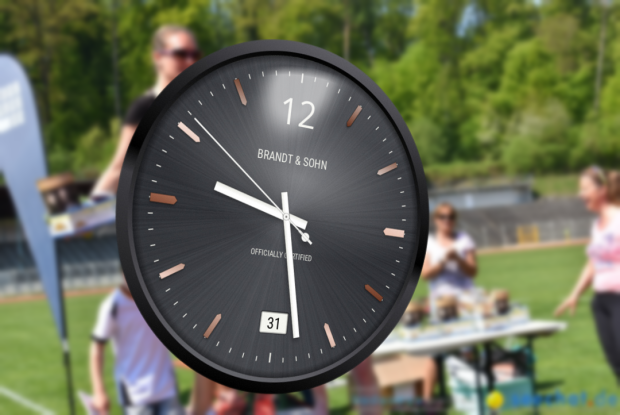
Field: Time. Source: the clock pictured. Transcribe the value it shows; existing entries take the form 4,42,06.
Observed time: 9,27,51
